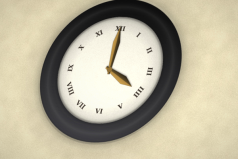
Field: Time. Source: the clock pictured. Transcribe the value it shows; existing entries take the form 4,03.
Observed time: 4,00
